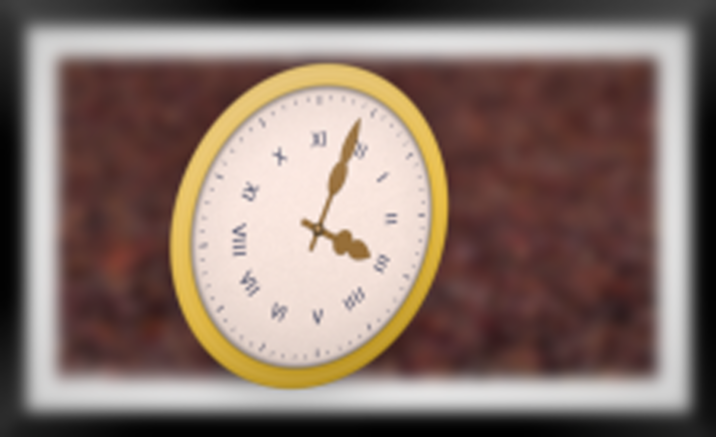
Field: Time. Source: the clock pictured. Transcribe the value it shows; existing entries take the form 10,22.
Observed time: 2,59
